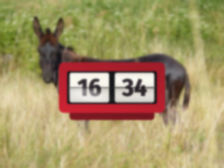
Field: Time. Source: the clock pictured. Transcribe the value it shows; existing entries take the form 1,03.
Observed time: 16,34
